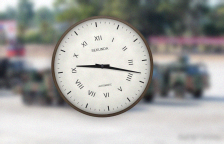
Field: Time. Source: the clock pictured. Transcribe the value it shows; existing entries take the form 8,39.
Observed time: 9,18
